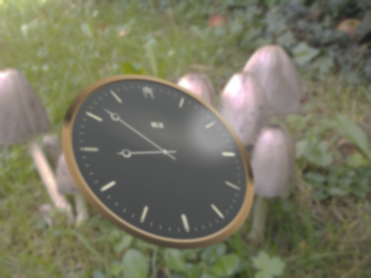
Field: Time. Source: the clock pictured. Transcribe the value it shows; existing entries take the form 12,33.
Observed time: 8,52
